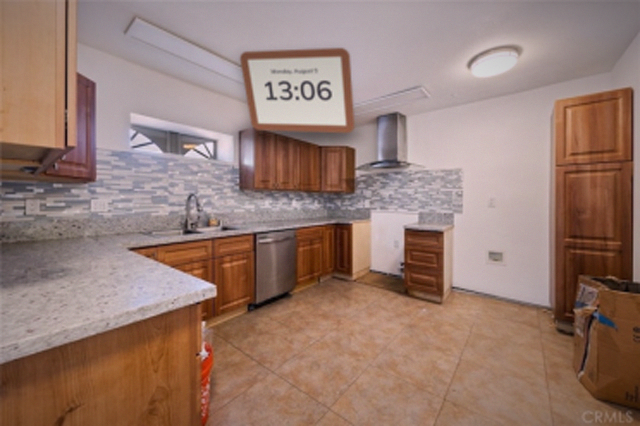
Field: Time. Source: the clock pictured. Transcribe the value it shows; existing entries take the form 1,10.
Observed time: 13,06
